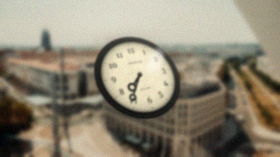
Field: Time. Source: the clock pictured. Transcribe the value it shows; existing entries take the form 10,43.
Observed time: 7,36
